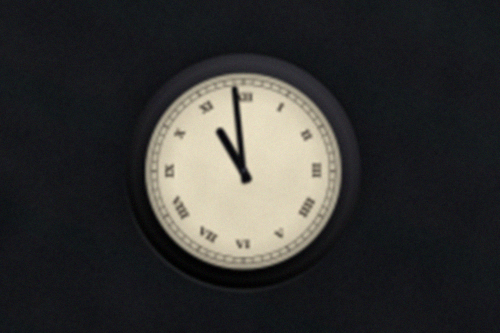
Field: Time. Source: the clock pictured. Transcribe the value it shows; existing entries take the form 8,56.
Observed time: 10,59
